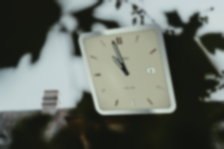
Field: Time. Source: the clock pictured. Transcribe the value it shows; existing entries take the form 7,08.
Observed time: 10,58
